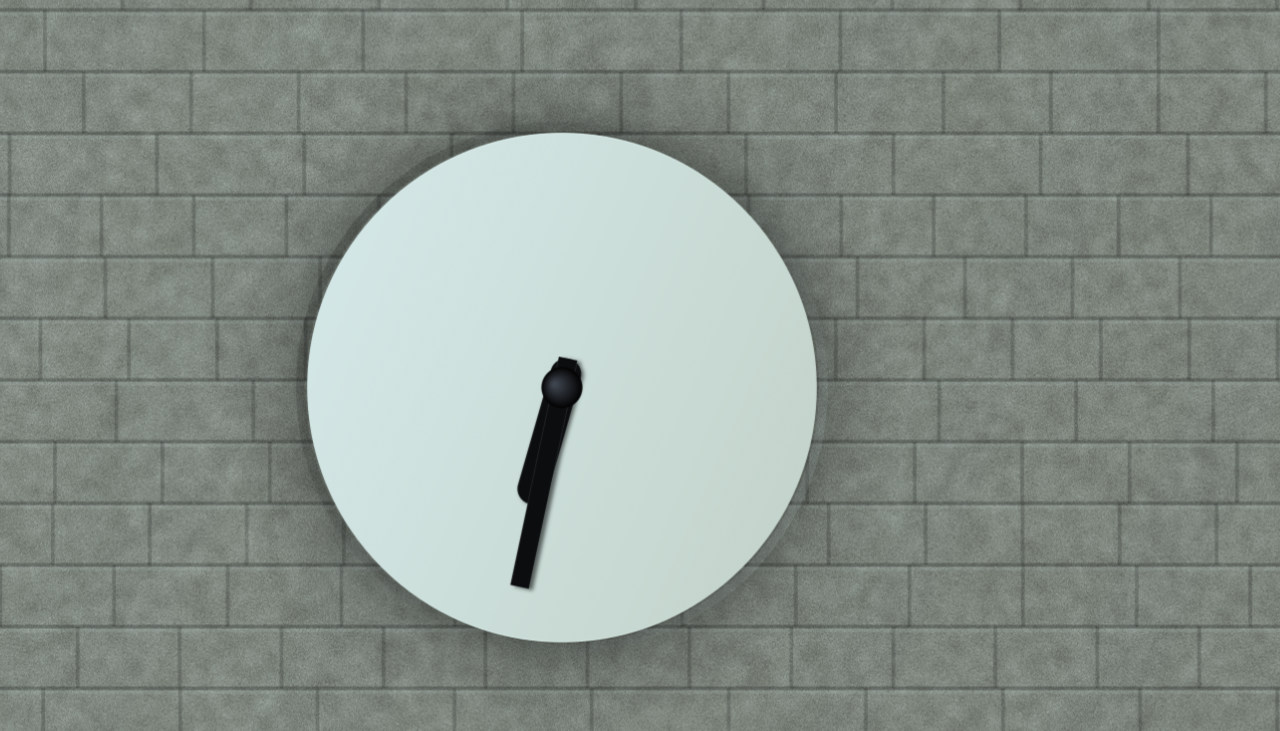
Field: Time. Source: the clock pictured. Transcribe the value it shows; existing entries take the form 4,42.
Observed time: 6,32
